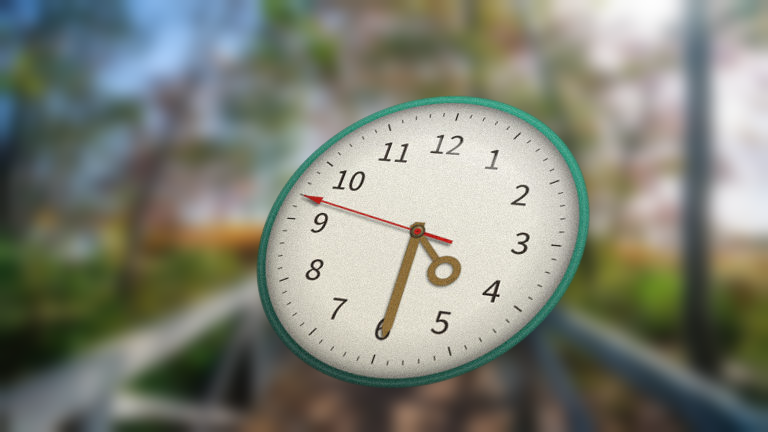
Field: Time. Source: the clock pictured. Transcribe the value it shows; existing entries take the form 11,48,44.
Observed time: 4,29,47
